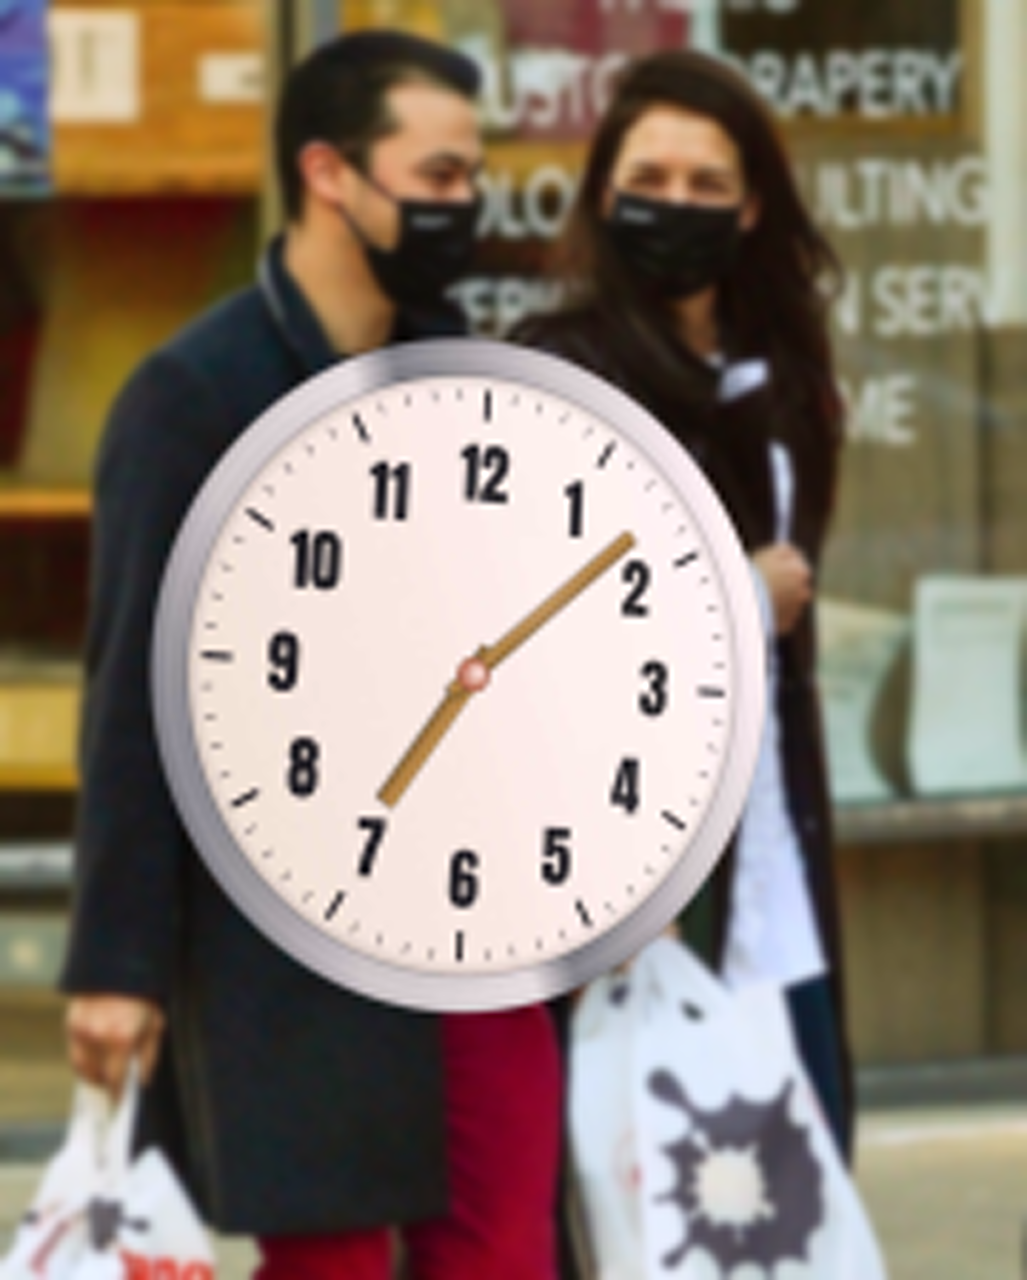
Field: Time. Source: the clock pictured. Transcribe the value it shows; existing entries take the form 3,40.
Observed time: 7,08
